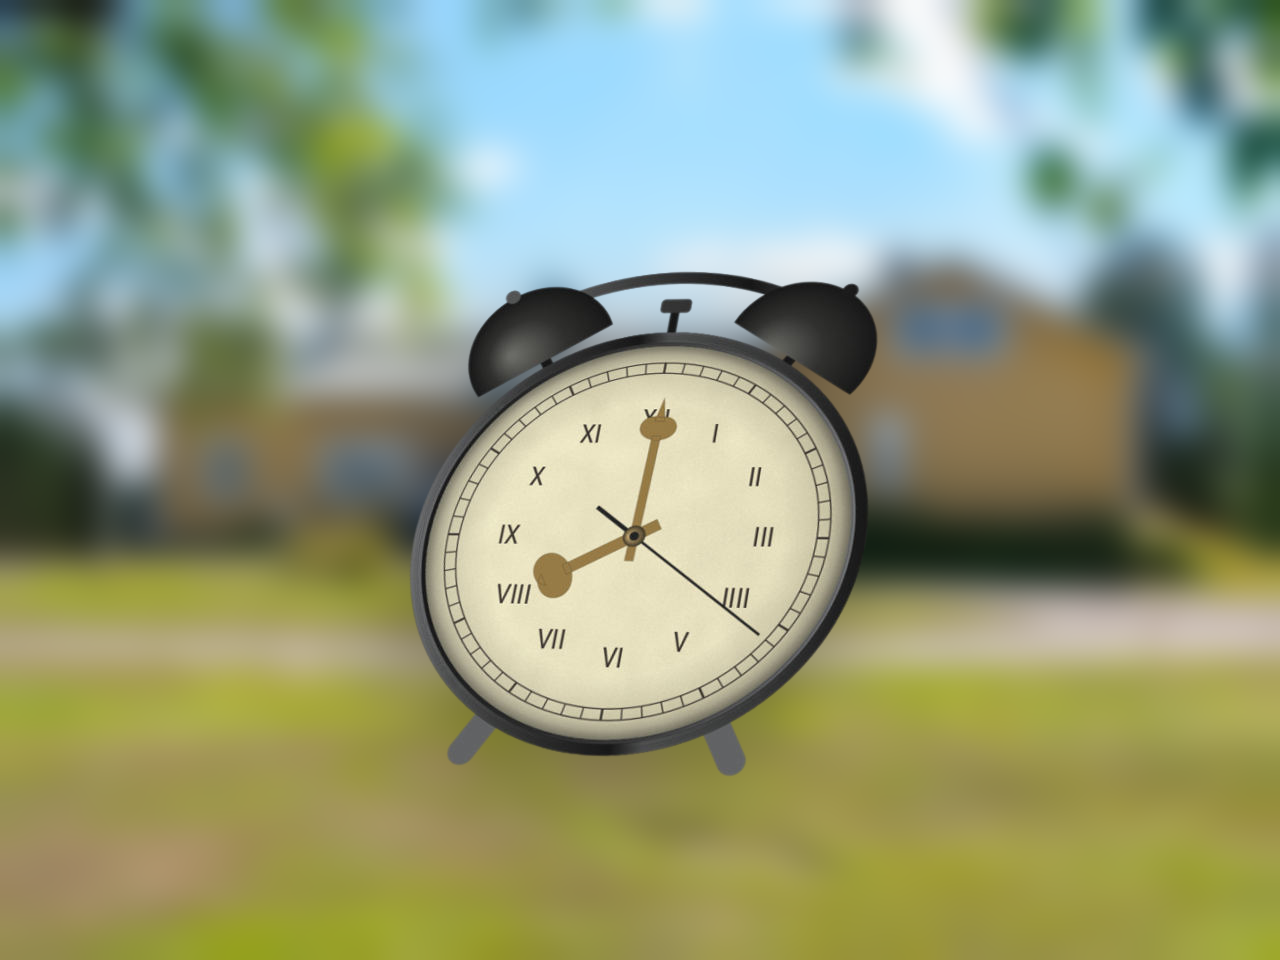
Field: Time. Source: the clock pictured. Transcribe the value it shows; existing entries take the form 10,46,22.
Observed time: 8,00,21
